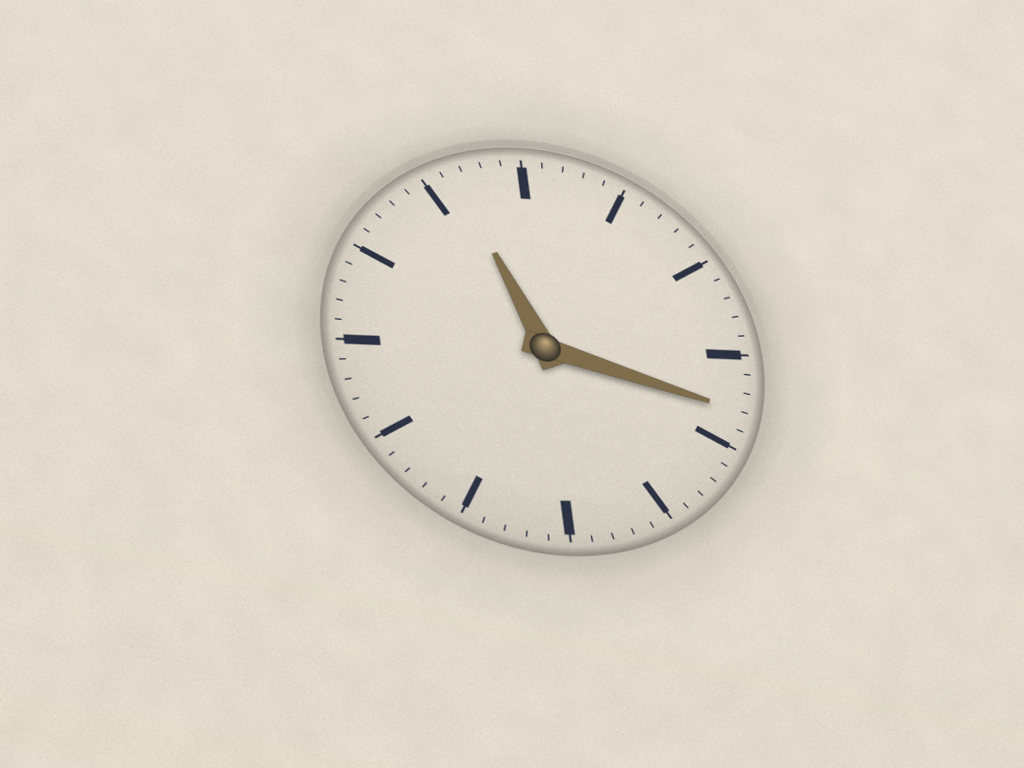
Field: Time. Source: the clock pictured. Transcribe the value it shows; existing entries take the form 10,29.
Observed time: 11,18
